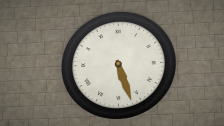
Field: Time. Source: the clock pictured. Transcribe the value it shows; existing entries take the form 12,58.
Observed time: 5,27
